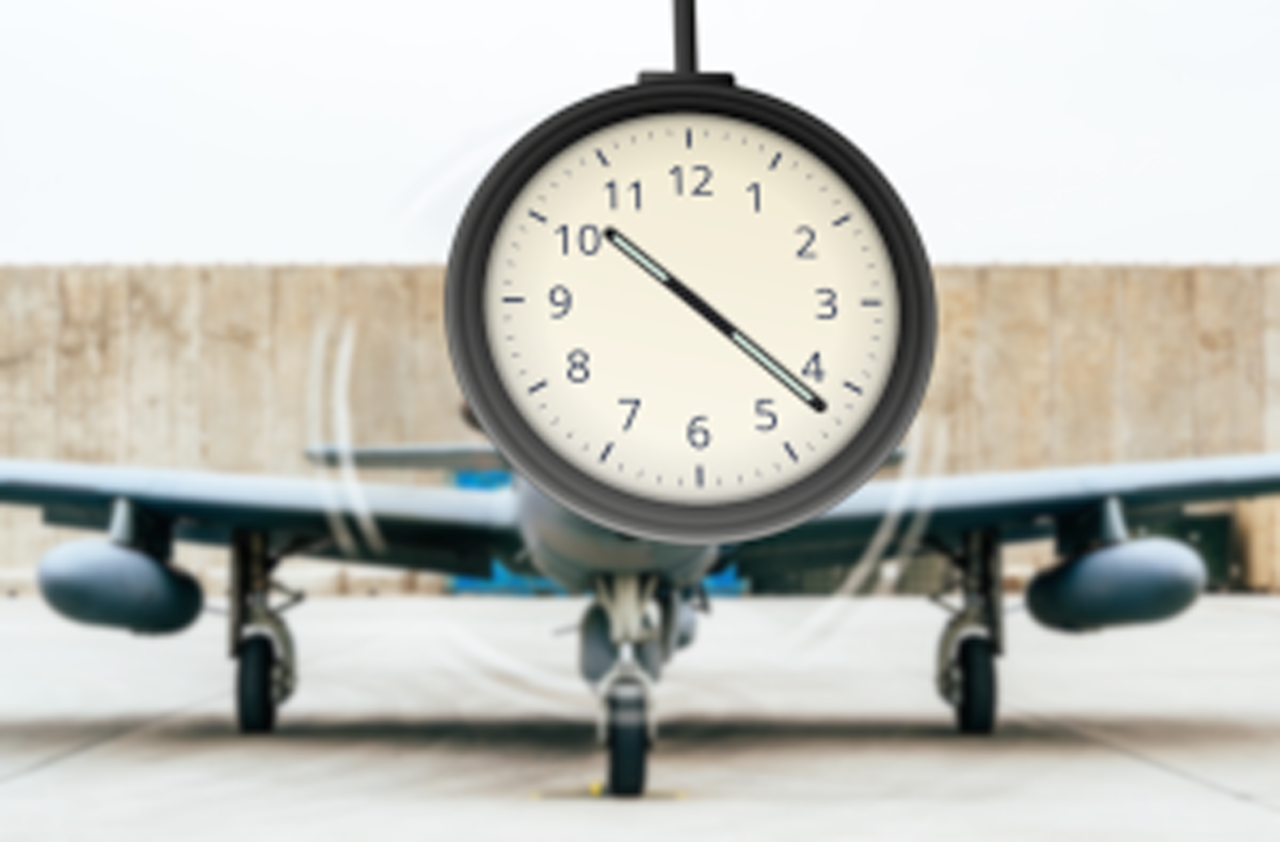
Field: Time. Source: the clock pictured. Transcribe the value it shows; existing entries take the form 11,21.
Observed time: 10,22
